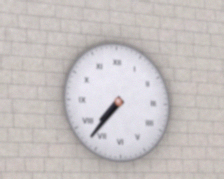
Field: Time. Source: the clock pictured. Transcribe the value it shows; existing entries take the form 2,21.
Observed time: 7,37
